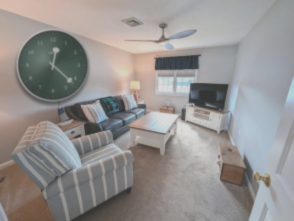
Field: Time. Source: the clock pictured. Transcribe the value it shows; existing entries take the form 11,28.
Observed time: 12,22
